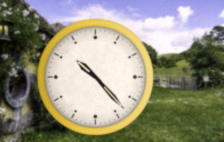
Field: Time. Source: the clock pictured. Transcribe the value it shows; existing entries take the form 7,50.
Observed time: 10,23
